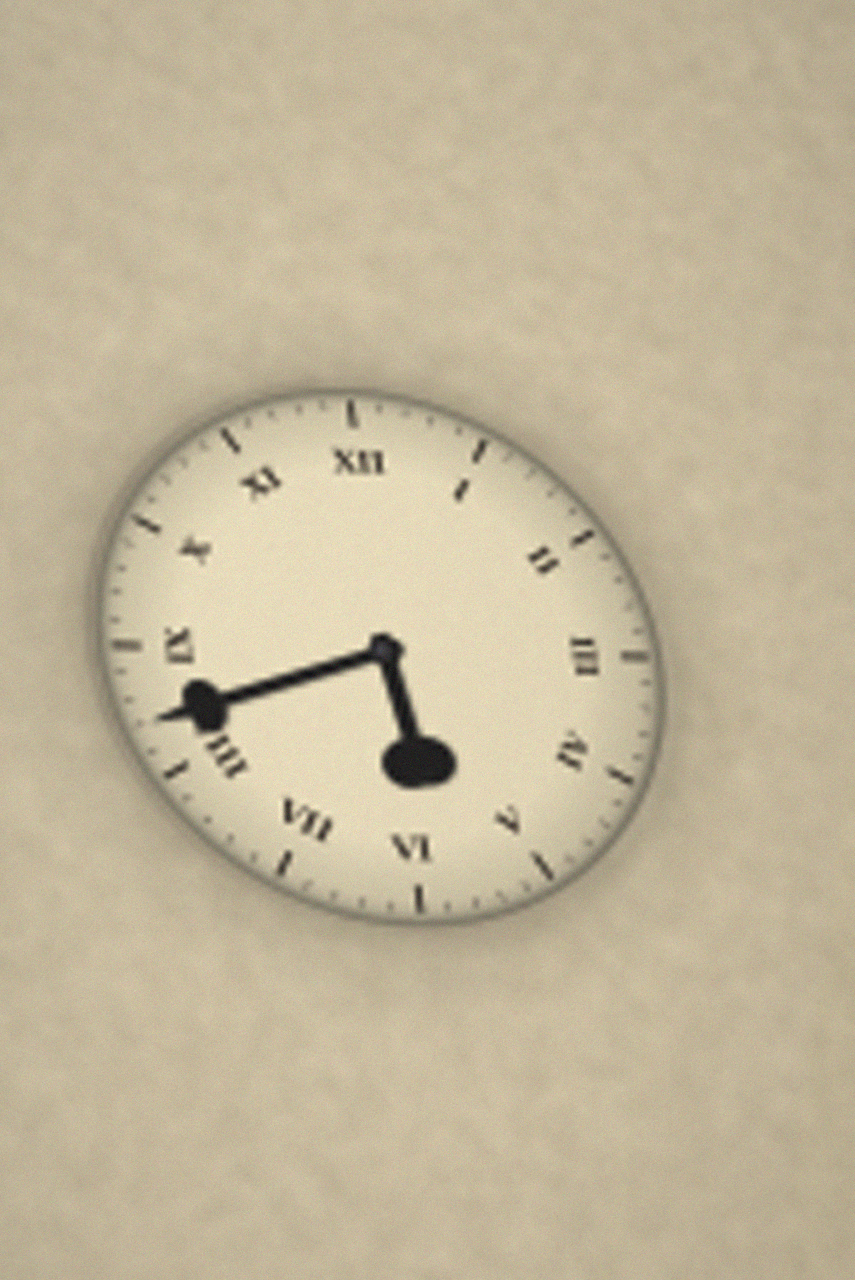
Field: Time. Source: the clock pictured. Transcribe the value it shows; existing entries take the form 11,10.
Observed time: 5,42
